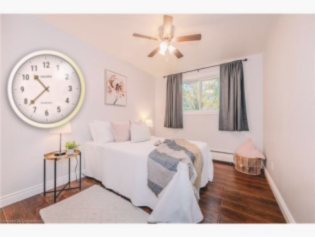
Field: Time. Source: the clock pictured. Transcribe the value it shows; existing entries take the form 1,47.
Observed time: 10,38
